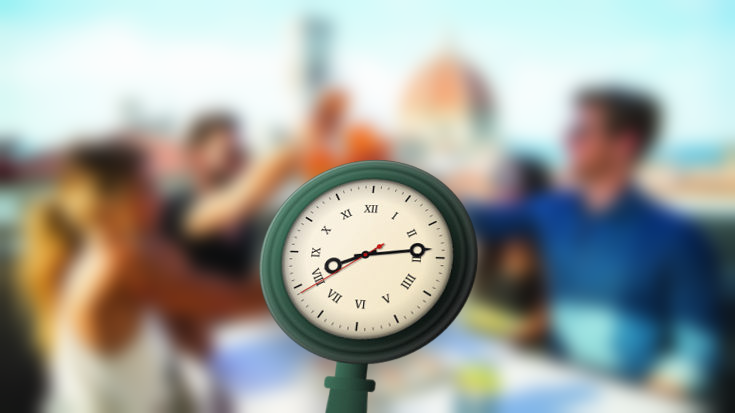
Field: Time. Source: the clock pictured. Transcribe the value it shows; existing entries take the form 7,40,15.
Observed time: 8,13,39
